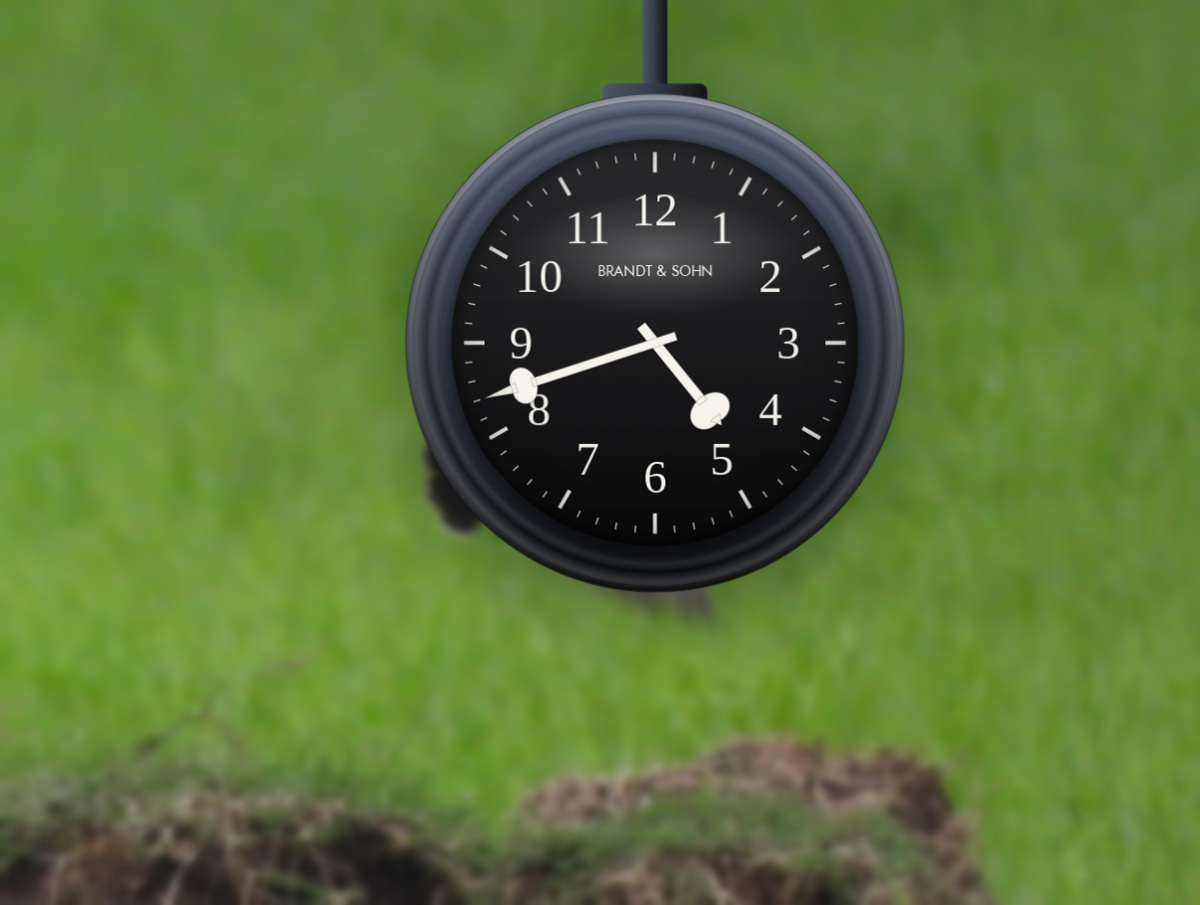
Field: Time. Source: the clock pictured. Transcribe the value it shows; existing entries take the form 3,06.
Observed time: 4,42
